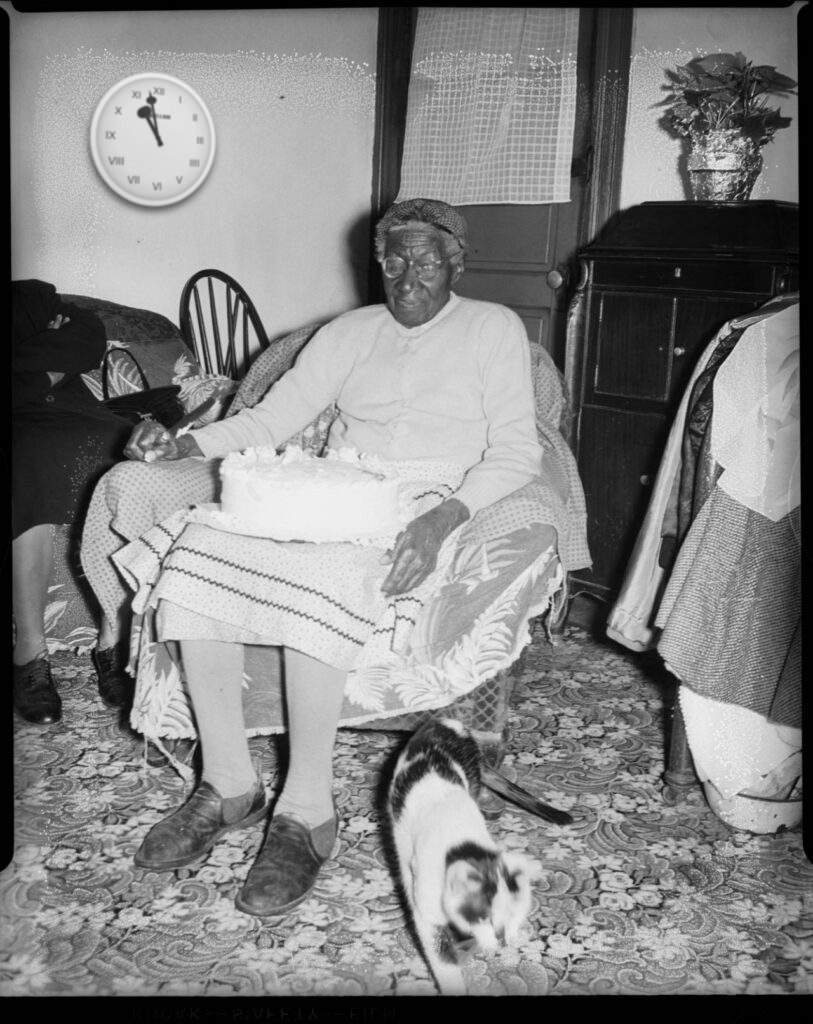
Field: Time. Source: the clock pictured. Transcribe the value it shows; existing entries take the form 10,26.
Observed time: 10,58
